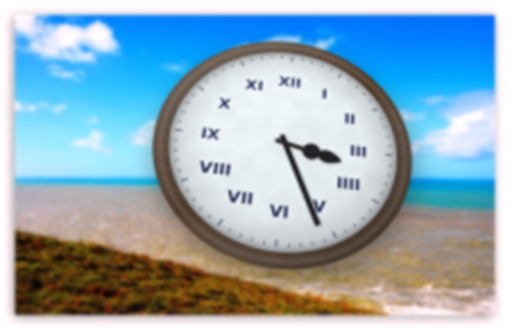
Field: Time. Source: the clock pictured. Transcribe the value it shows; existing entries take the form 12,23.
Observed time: 3,26
